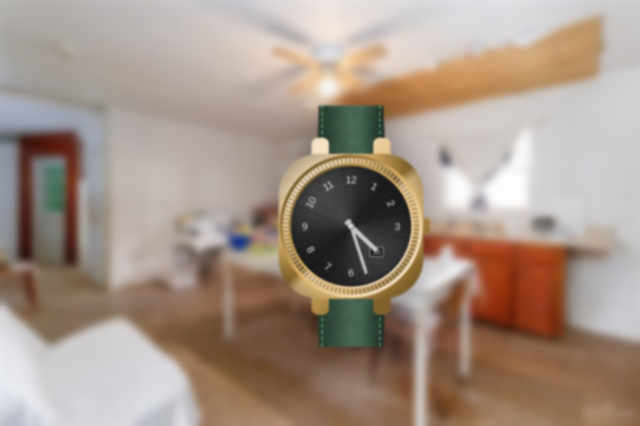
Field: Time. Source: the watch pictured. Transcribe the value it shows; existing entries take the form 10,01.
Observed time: 4,27
